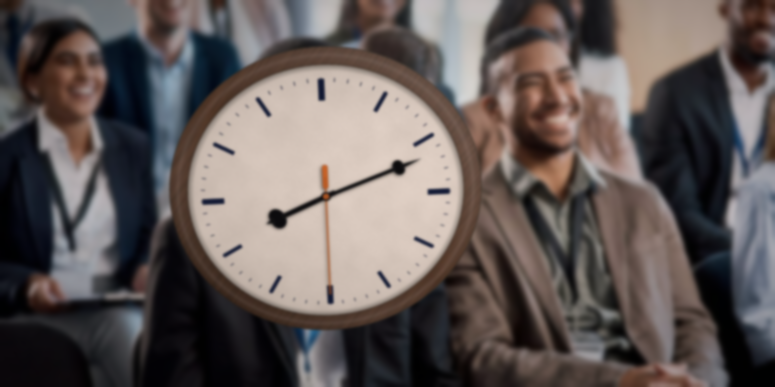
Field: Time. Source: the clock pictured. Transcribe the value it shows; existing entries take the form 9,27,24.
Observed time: 8,11,30
